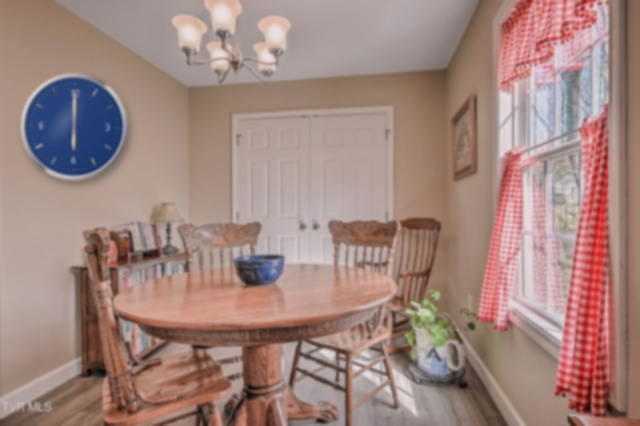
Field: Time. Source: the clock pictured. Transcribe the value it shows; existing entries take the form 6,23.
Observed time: 6,00
